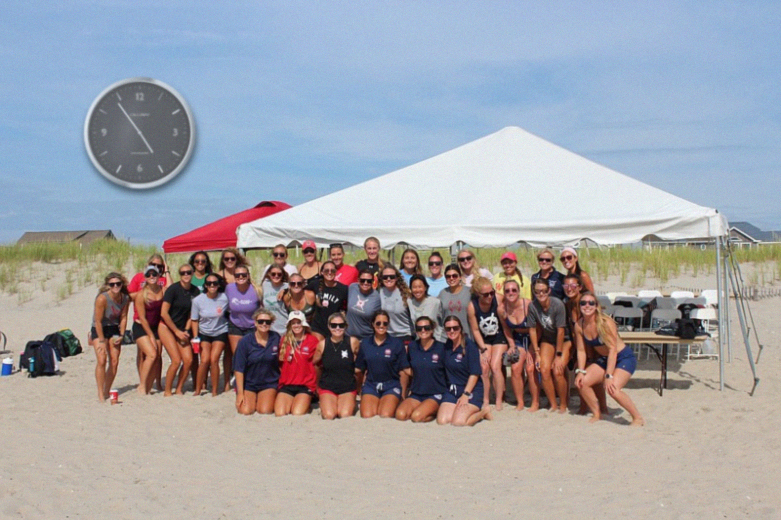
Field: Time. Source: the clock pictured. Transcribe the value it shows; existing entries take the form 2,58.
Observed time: 4,54
